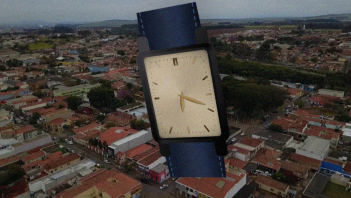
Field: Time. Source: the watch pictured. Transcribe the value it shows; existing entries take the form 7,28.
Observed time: 6,19
